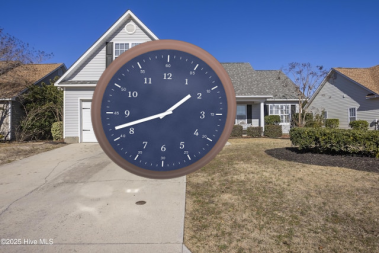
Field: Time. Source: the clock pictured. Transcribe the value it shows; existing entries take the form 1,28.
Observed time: 1,42
